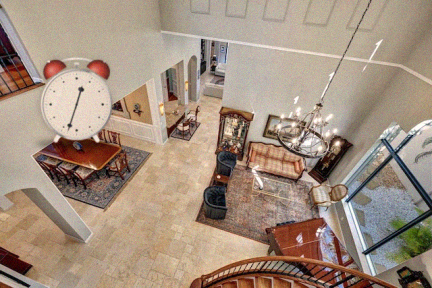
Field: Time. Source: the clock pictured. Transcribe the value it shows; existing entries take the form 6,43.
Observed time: 12,33
